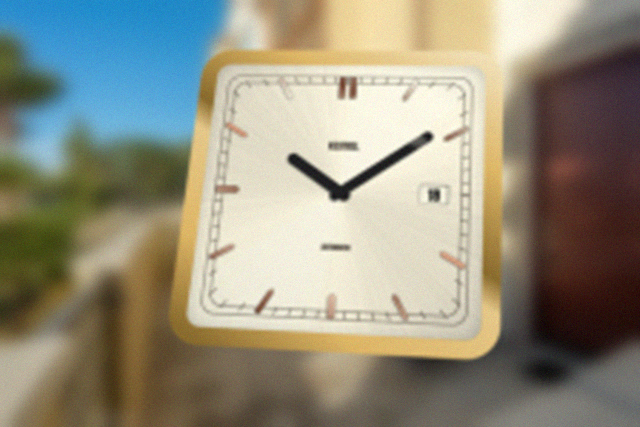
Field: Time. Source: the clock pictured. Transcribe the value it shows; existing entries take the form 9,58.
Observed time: 10,09
